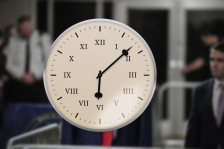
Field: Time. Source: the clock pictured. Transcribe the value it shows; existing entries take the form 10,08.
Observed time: 6,08
